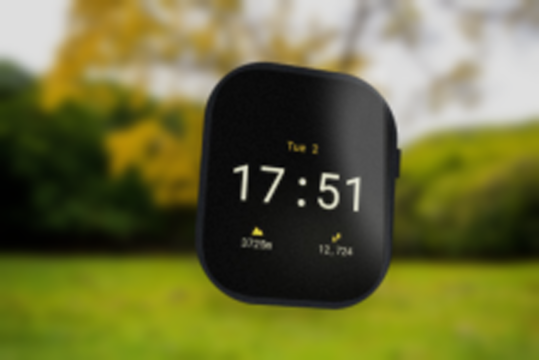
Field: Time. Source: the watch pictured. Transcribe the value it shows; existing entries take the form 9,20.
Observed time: 17,51
